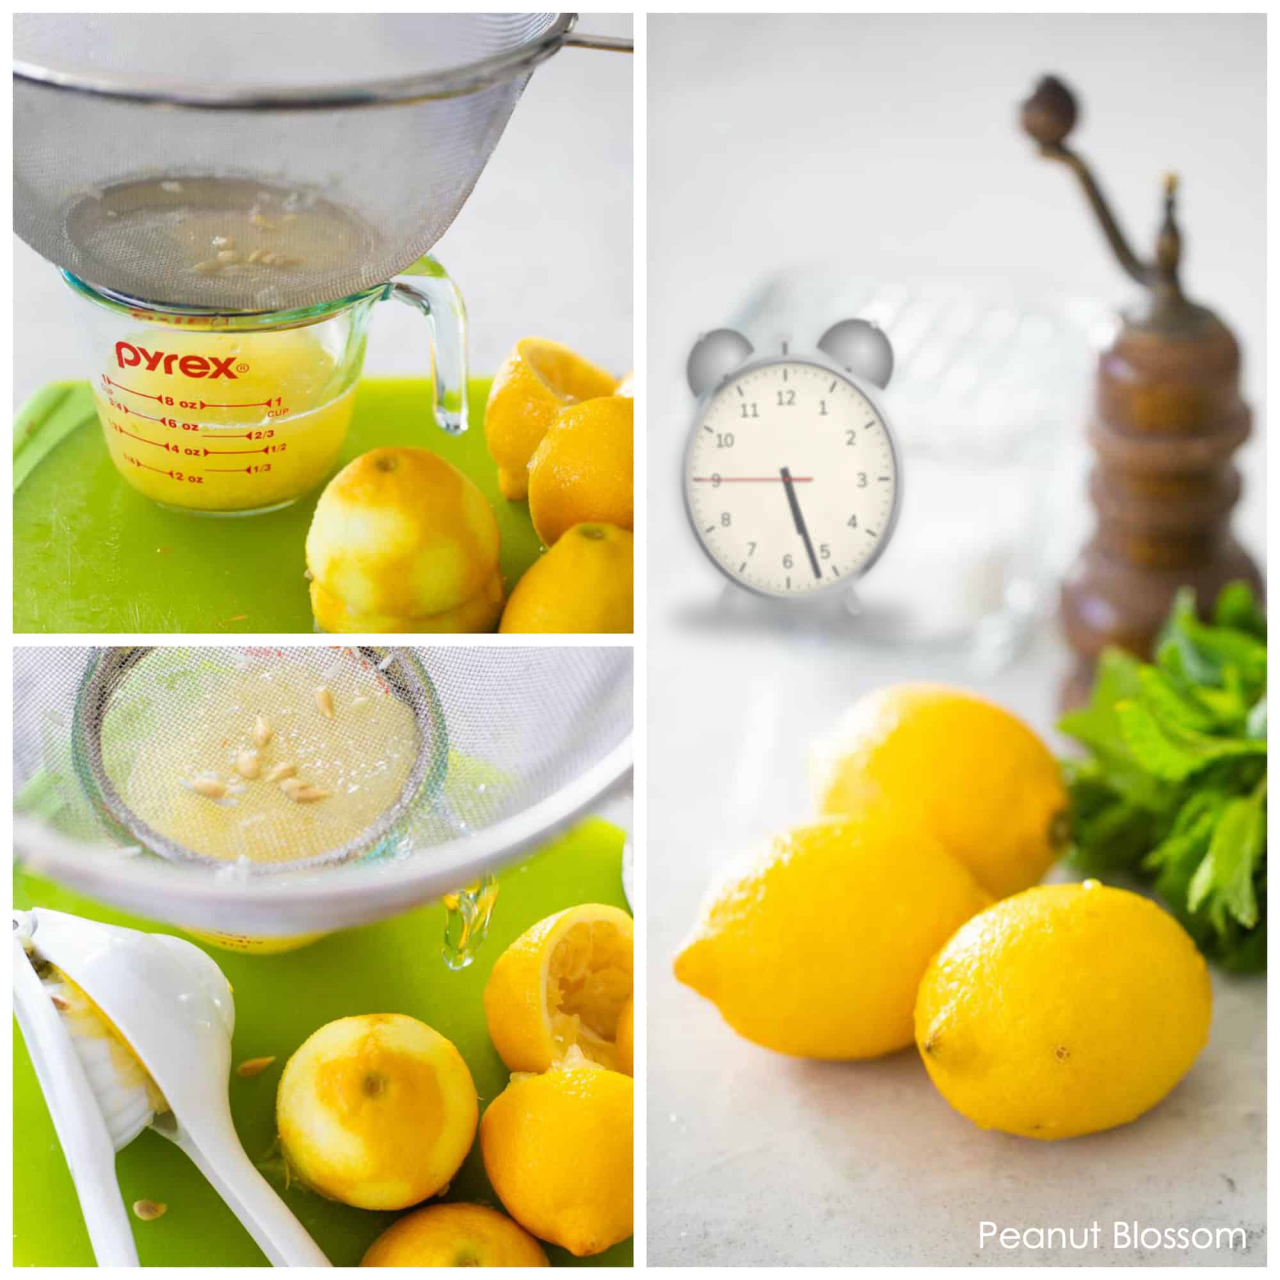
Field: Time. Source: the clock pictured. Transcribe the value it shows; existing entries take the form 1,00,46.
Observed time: 5,26,45
